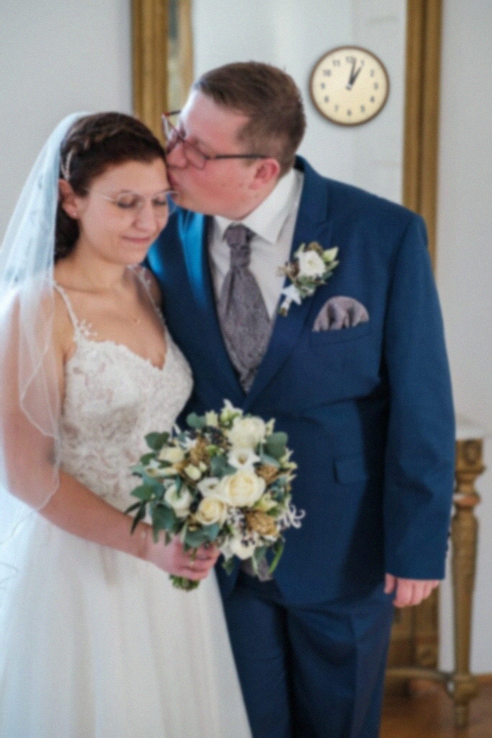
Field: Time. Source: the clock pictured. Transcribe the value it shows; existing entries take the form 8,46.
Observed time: 1,02
